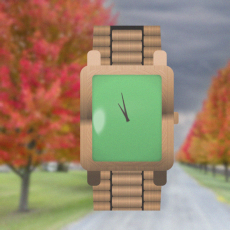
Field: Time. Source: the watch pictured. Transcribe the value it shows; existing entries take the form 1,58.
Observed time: 10,58
